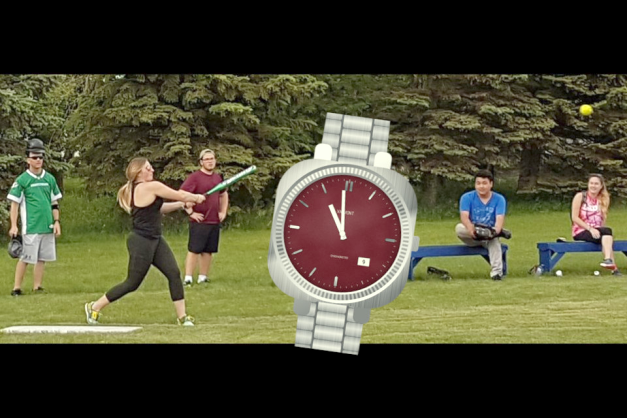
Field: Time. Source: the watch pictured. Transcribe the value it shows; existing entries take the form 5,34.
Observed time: 10,59
